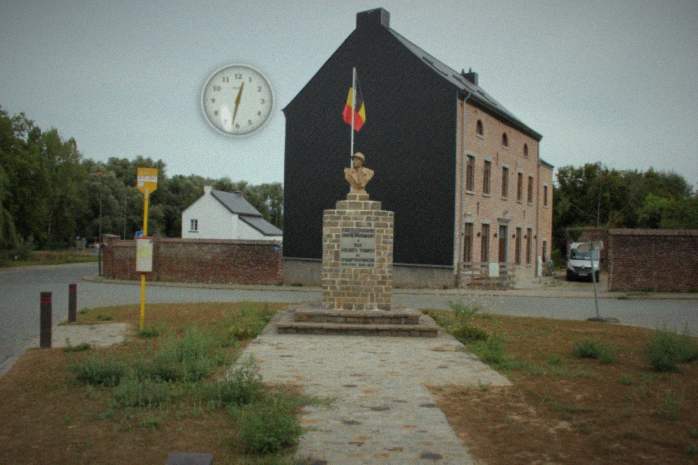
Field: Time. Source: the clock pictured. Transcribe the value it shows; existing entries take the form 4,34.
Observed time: 12,32
